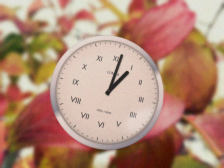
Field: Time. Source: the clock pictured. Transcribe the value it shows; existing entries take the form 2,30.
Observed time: 1,01
